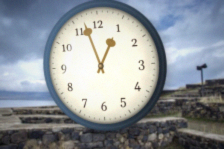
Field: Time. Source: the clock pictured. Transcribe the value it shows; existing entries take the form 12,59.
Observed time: 12,57
